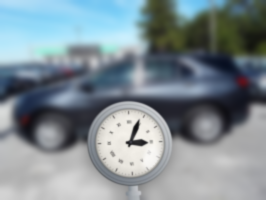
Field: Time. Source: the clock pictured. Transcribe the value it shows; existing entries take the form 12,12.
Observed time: 3,04
